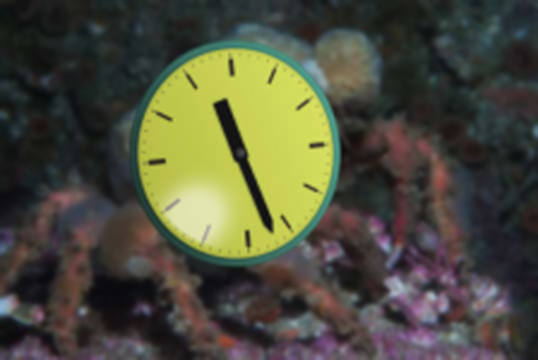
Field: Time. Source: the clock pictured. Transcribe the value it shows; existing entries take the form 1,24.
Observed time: 11,27
